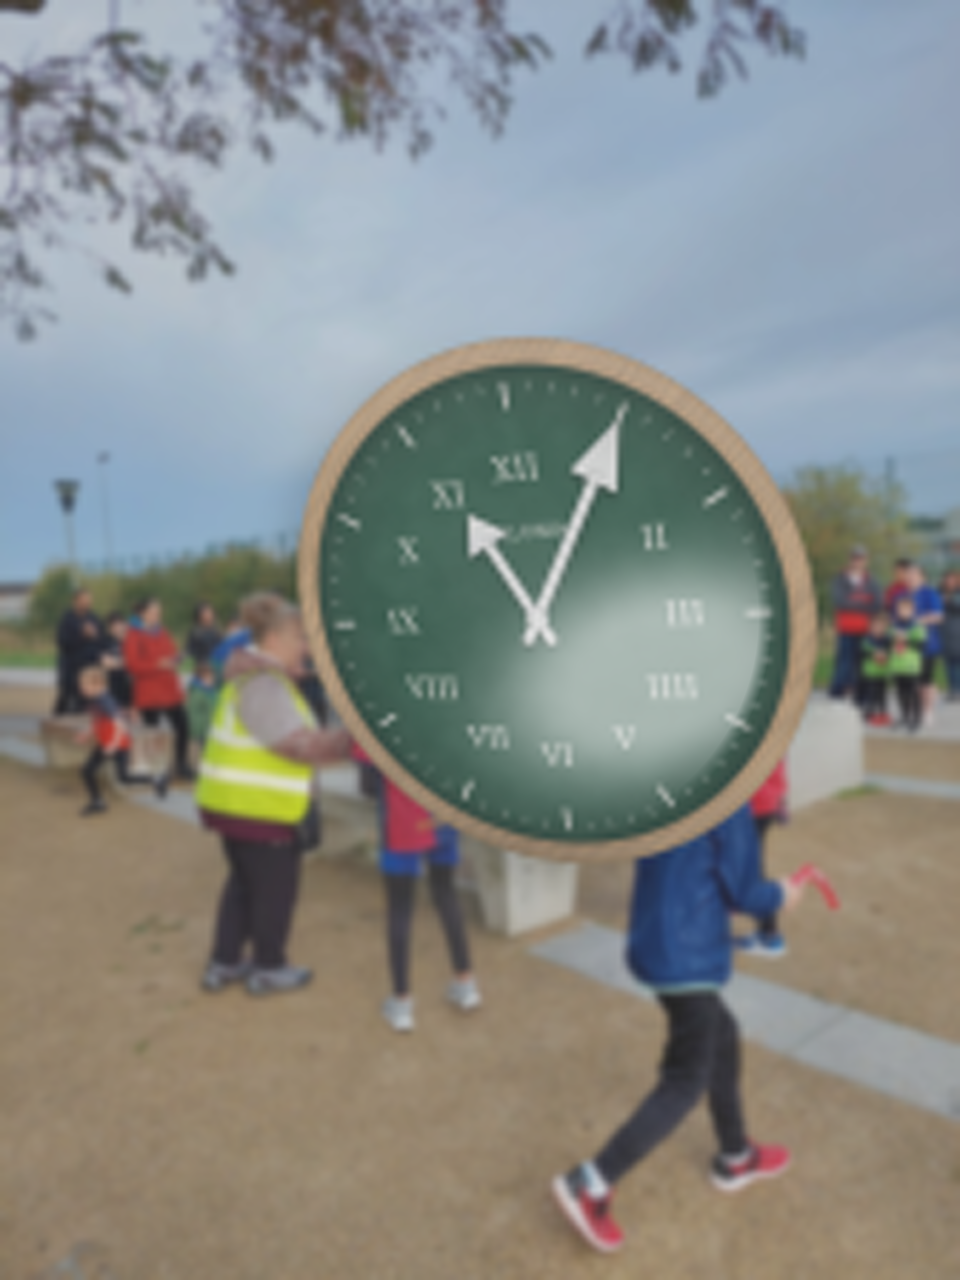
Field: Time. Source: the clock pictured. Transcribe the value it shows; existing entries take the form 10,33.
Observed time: 11,05
